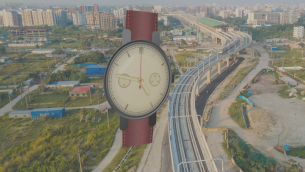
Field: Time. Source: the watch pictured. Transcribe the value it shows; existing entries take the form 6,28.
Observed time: 4,47
